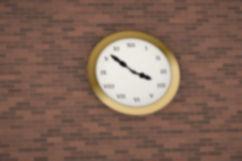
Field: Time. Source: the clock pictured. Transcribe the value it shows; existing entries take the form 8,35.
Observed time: 3,52
